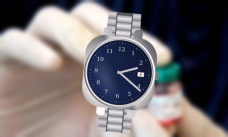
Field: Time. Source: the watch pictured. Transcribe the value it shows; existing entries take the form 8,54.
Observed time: 2,21
